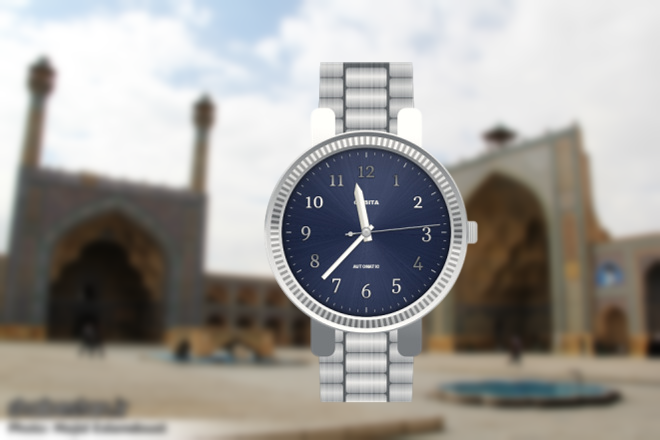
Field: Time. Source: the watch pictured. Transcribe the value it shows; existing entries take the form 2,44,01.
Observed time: 11,37,14
